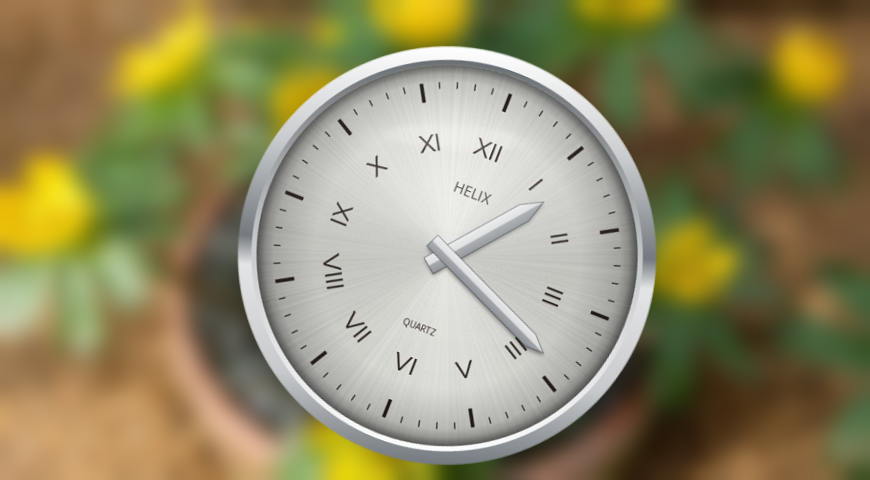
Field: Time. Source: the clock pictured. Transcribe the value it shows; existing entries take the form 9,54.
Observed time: 1,19
